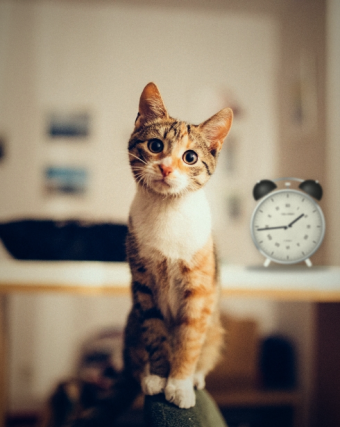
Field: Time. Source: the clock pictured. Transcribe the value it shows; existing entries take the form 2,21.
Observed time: 1,44
